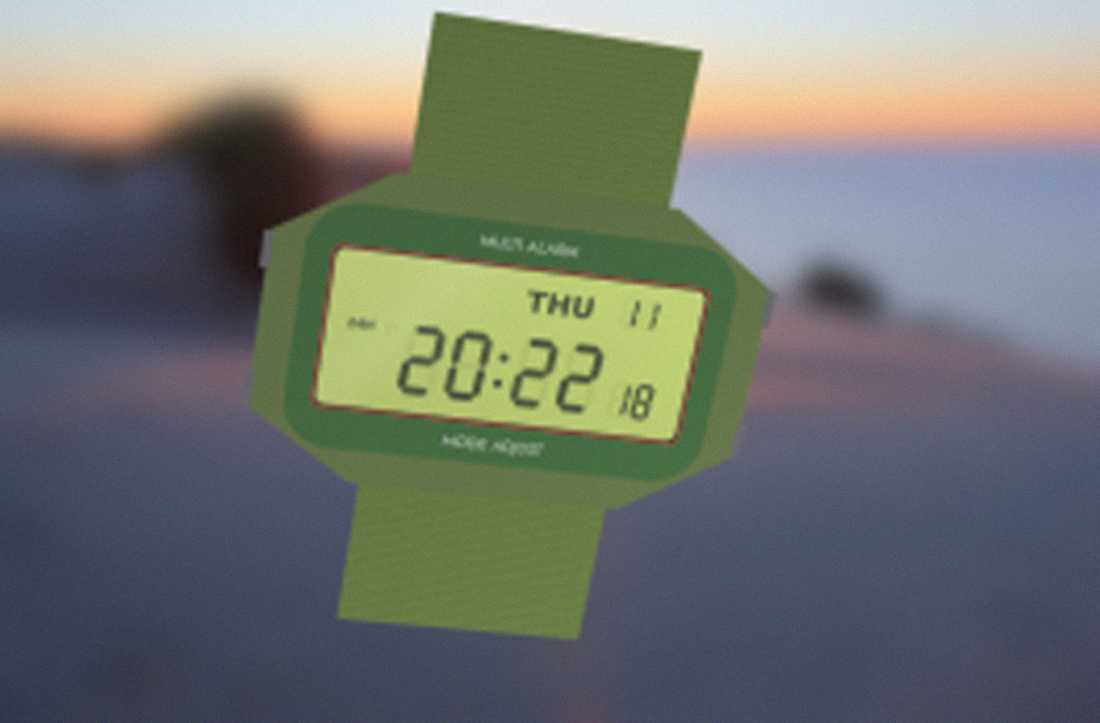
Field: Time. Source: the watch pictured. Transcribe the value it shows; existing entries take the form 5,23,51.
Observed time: 20,22,18
